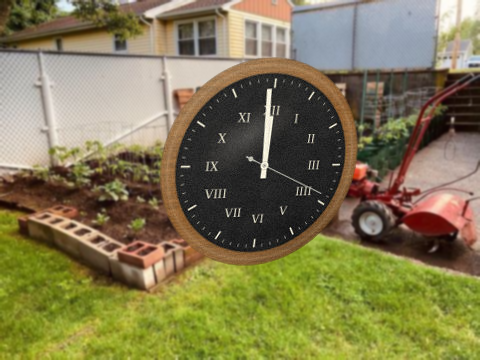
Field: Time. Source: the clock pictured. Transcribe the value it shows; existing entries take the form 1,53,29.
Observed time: 11,59,19
